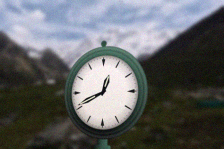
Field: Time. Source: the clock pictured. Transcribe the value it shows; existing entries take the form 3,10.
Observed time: 12,41
